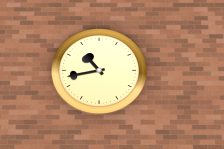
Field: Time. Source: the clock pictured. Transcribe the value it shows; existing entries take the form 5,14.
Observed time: 10,43
